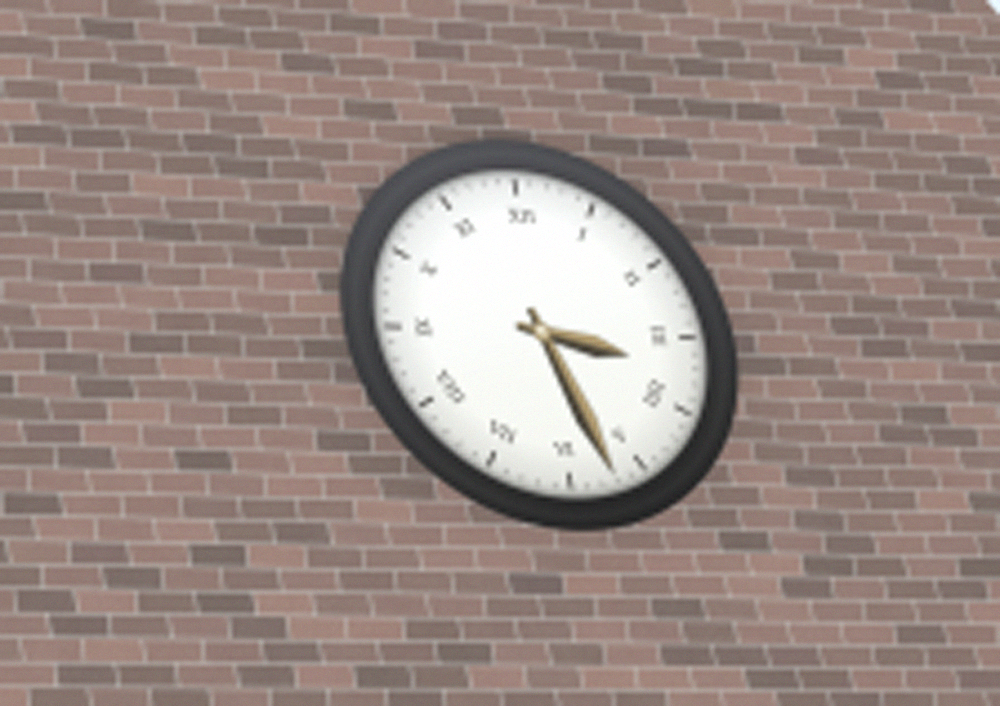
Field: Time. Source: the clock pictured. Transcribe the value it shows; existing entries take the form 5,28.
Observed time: 3,27
